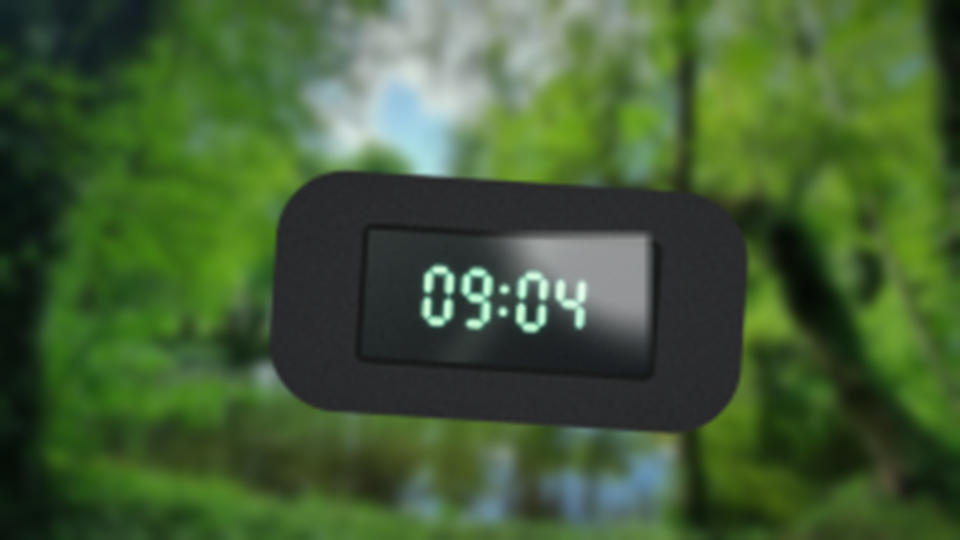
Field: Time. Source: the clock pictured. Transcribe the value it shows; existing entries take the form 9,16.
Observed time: 9,04
